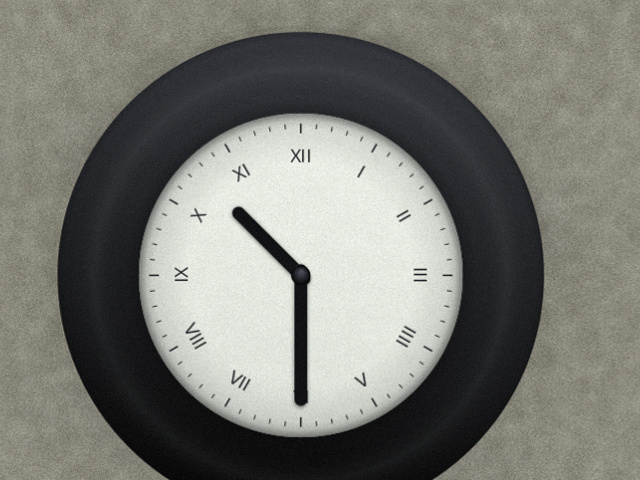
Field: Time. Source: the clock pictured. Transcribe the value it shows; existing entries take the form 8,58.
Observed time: 10,30
